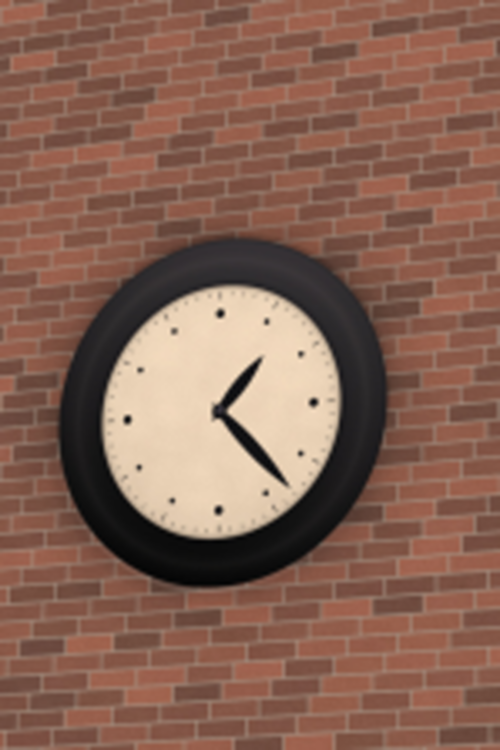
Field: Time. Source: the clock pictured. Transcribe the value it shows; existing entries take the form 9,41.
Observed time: 1,23
